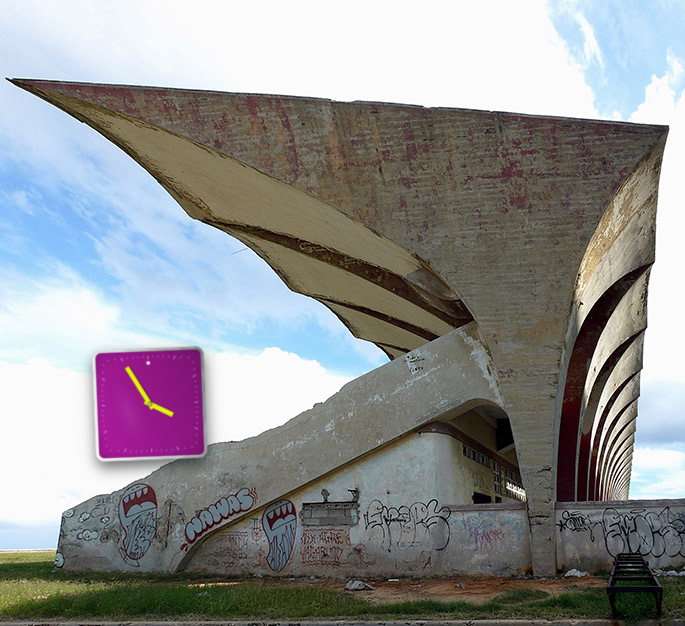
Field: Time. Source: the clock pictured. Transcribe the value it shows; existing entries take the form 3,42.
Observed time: 3,55
